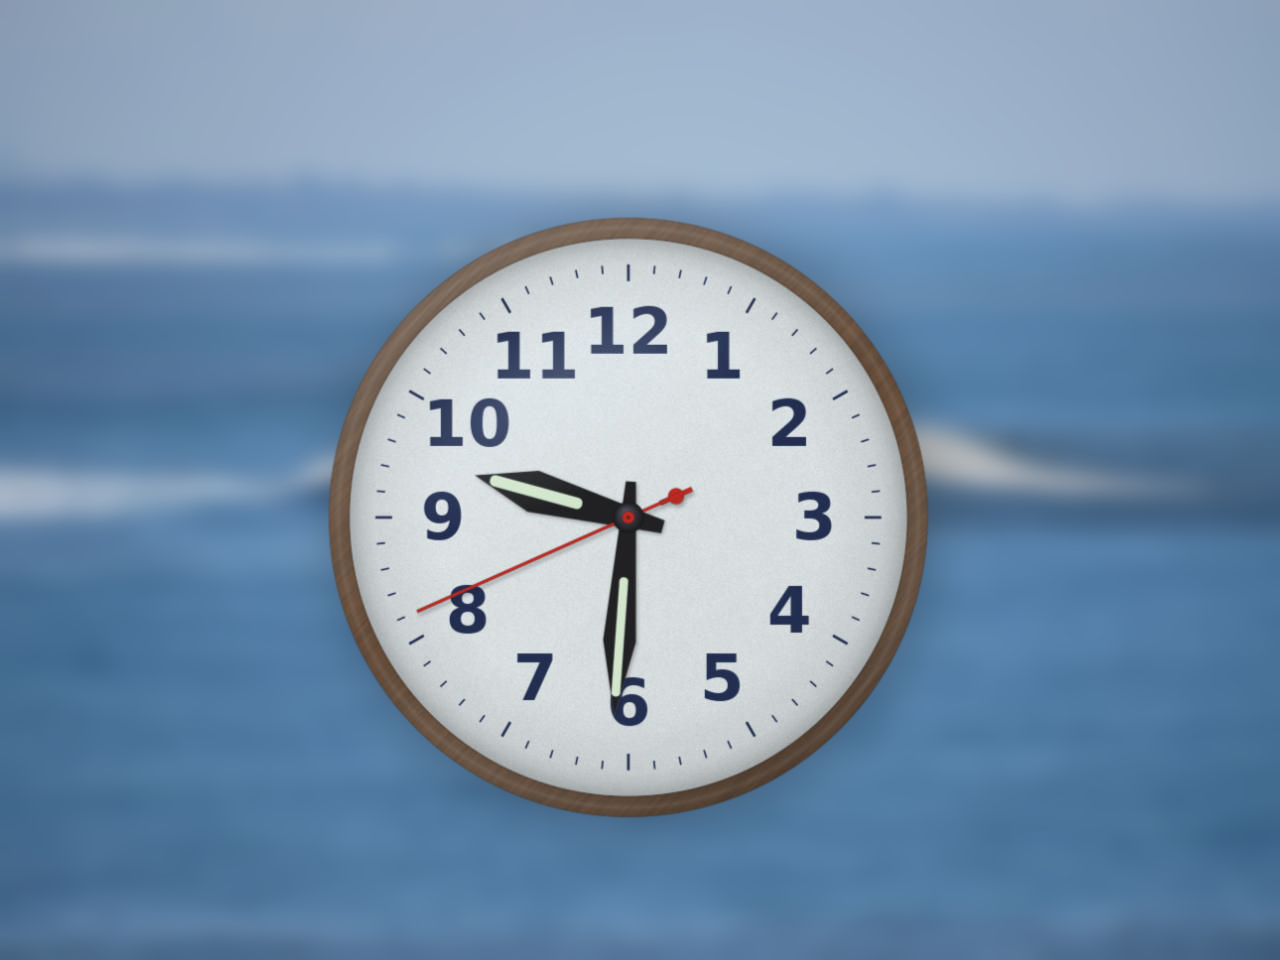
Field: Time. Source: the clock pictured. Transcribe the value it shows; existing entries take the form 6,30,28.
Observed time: 9,30,41
